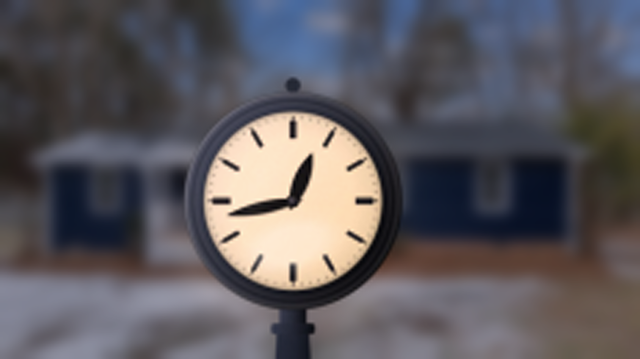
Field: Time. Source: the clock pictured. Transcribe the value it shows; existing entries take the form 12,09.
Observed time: 12,43
